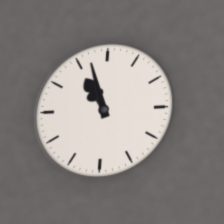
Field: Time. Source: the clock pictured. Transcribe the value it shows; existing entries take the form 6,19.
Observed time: 10,57
